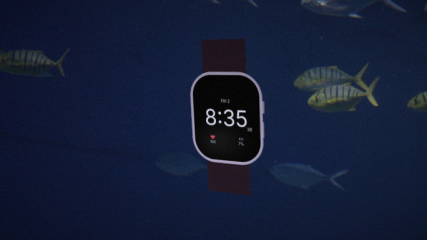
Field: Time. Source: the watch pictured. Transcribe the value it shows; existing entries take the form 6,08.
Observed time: 8,35
